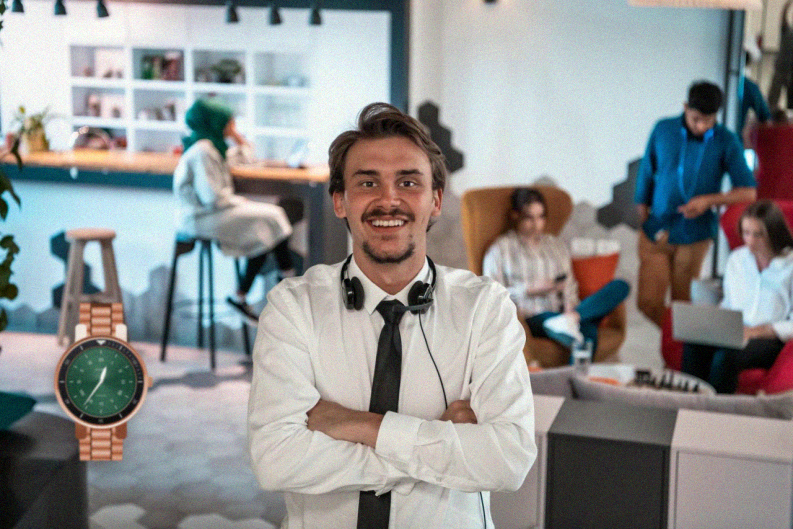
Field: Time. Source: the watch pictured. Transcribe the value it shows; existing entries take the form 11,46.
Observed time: 12,36
